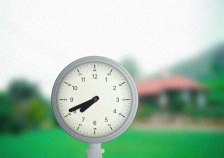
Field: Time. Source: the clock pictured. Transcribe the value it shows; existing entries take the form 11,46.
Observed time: 7,41
